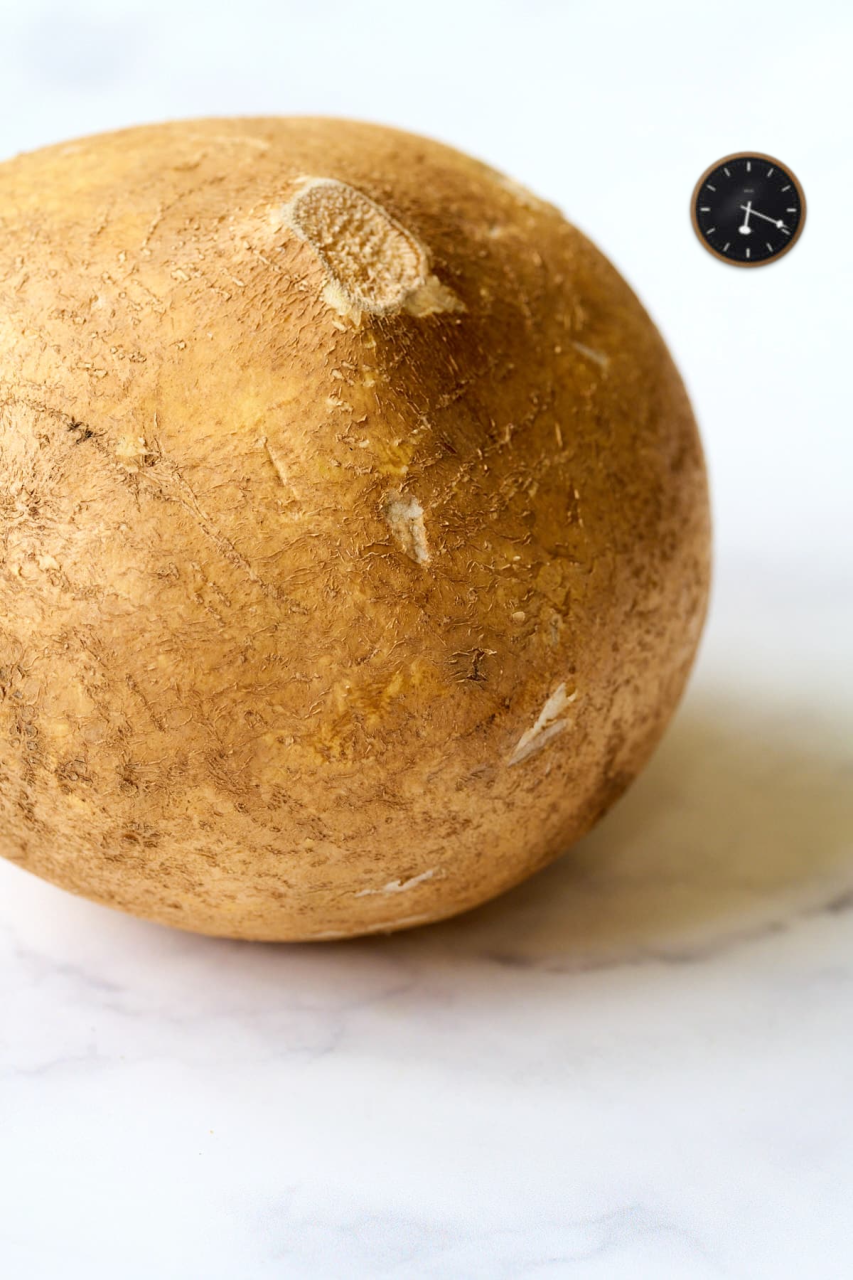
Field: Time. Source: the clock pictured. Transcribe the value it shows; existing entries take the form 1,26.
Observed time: 6,19
